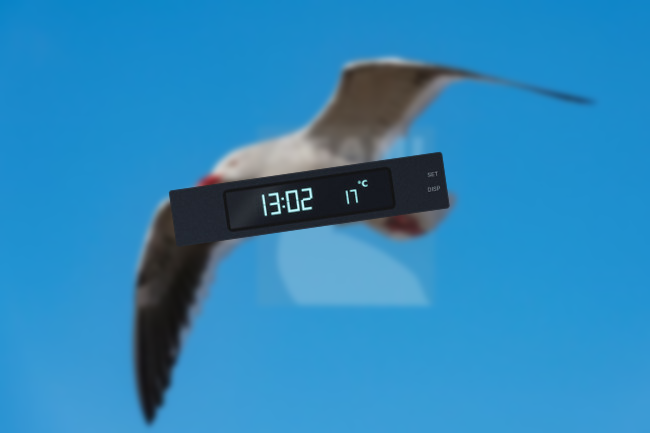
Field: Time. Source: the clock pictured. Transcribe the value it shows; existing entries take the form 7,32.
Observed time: 13,02
